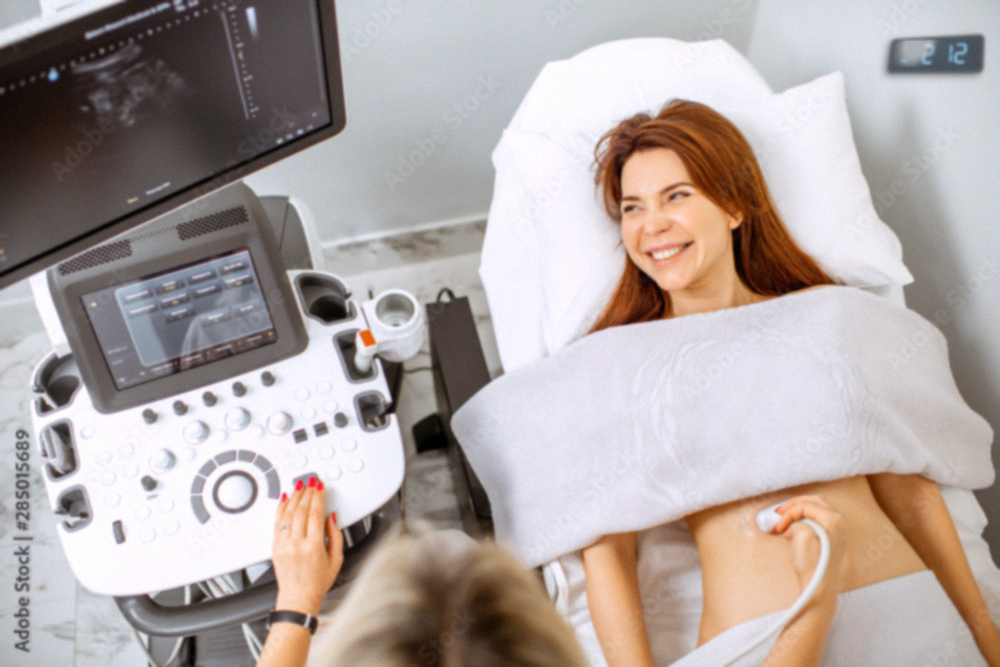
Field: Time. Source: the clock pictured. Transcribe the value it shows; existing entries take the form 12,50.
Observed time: 2,12
